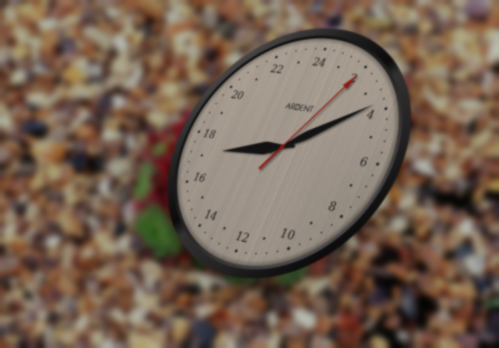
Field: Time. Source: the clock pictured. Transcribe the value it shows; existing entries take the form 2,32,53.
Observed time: 17,09,05
